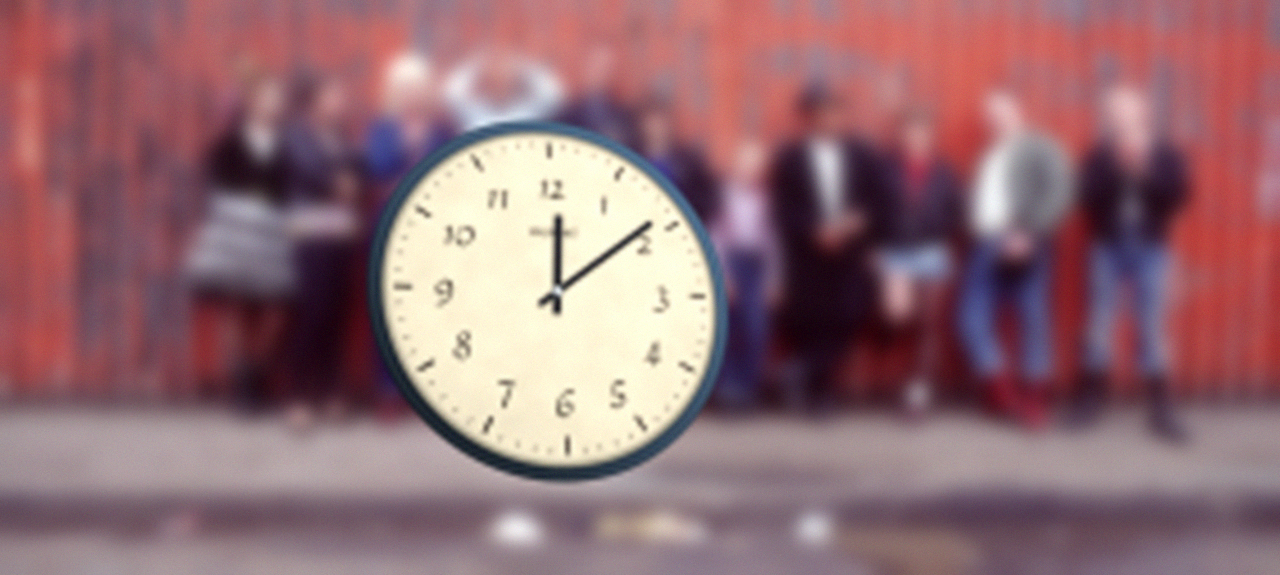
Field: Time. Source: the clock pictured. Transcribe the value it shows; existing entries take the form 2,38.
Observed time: 12,09
